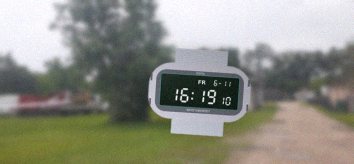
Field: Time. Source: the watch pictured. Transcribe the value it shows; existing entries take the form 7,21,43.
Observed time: 16,19,10
